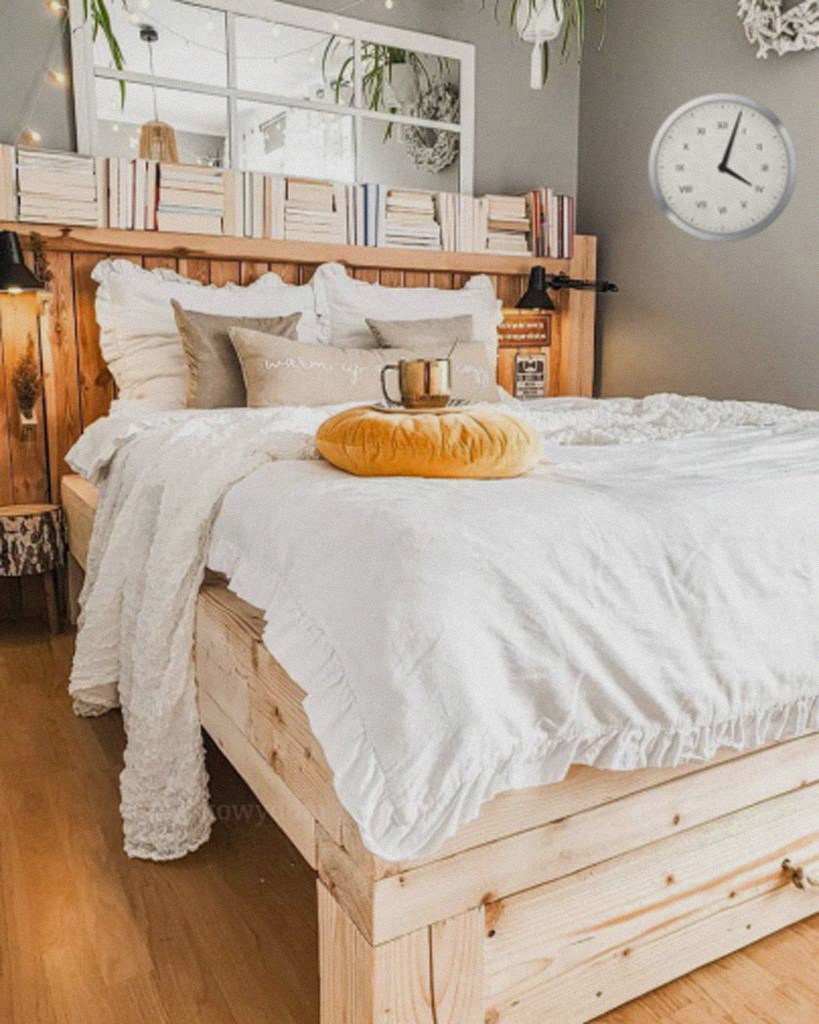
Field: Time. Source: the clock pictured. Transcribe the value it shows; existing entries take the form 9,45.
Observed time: 4,03
